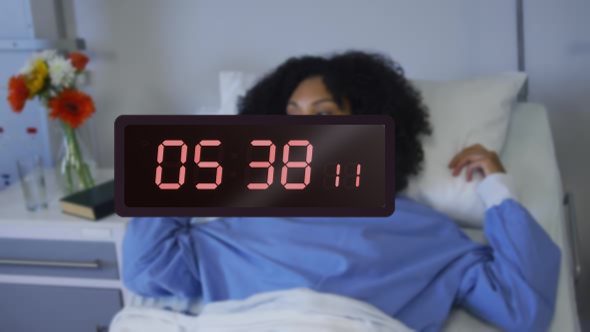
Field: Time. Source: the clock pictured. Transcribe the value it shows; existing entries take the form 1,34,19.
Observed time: 5,38,11
